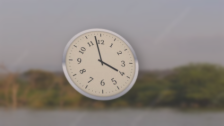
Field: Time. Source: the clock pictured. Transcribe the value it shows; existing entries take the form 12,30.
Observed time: 3,58
